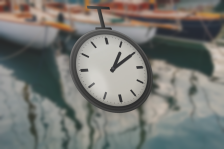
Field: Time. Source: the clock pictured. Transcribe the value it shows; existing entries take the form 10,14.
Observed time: 1,10
